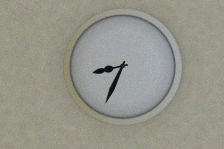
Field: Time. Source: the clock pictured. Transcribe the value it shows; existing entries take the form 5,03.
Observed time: 8,34
